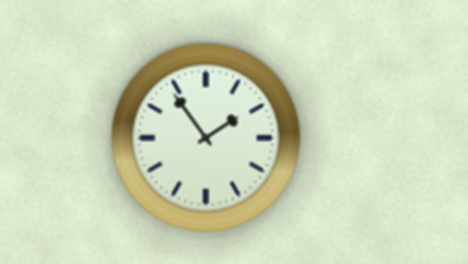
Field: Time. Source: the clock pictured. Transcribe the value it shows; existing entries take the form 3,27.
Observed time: 1,54
